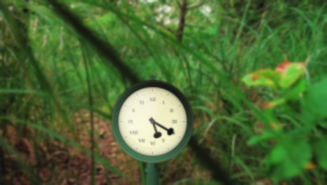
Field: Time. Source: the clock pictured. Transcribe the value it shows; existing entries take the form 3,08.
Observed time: 5,20
